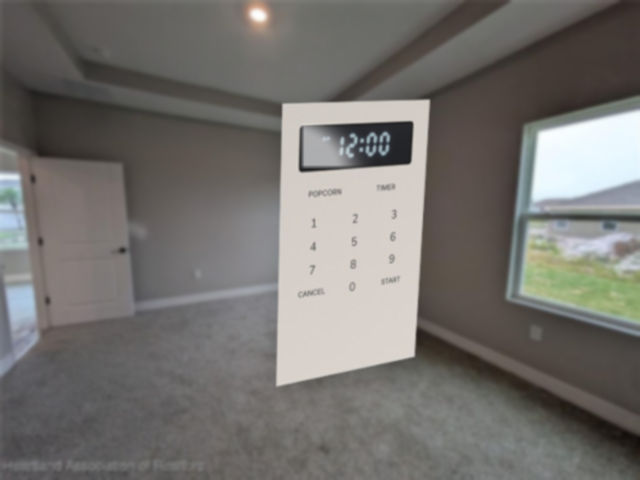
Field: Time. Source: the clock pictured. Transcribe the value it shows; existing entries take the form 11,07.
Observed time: 12,00
